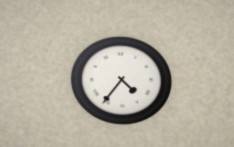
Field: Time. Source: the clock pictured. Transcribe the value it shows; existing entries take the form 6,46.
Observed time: 4,36
